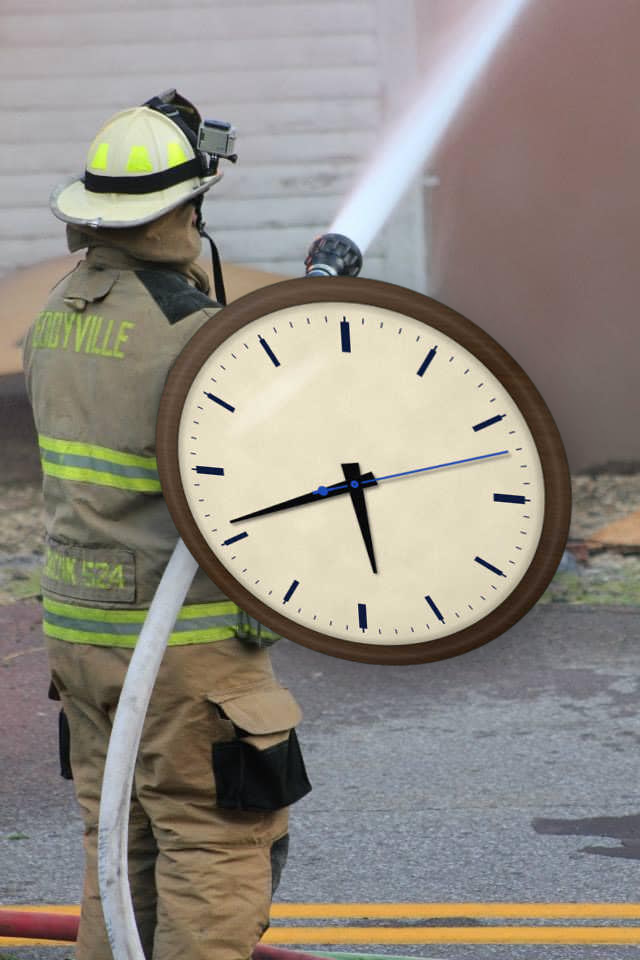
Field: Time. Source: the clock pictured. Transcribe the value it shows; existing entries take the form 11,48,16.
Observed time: 5,41,12
